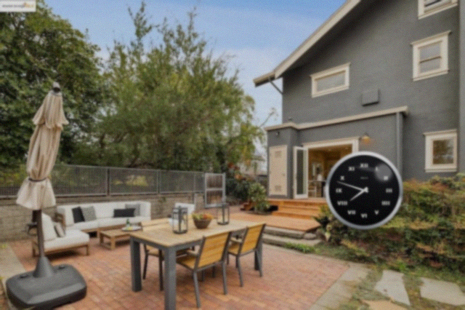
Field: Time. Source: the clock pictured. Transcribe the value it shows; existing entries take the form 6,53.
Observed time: 7,48
